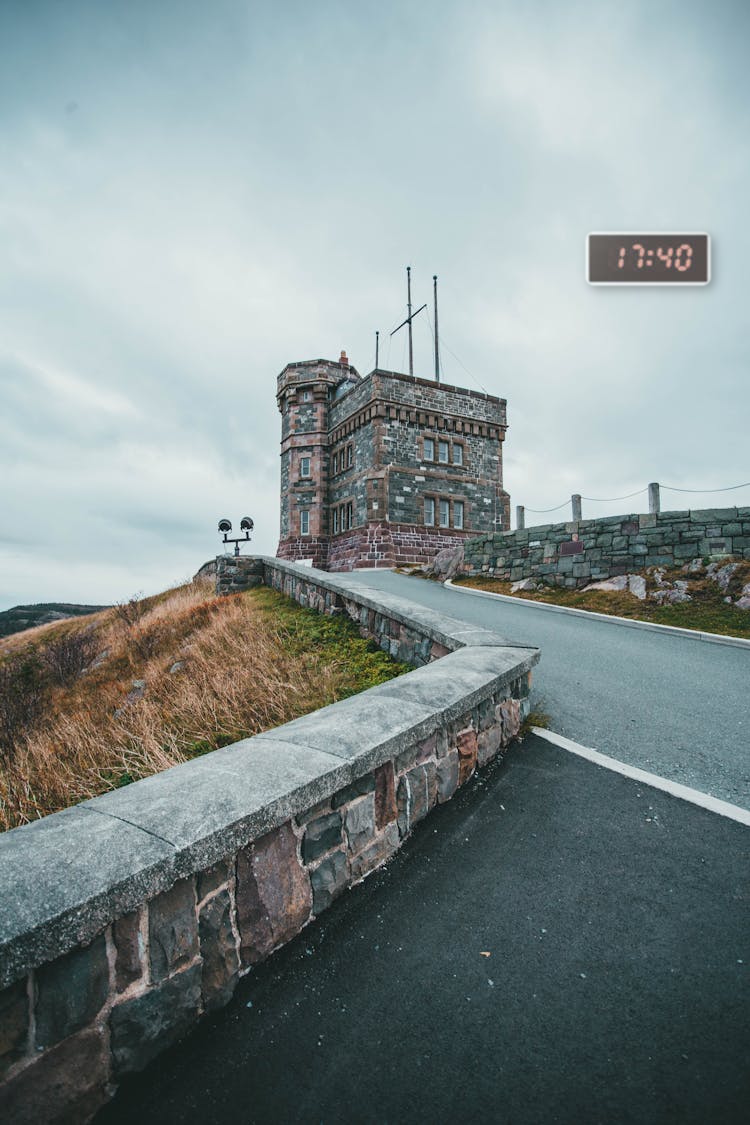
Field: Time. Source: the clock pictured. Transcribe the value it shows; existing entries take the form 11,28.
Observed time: 17,40
